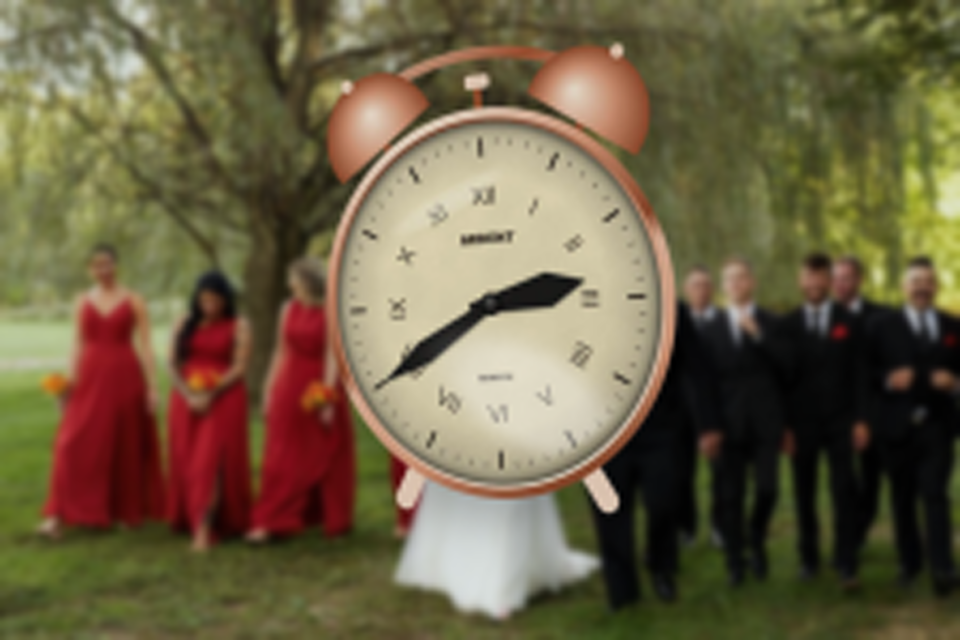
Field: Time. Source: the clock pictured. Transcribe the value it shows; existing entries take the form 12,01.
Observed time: 2,40
